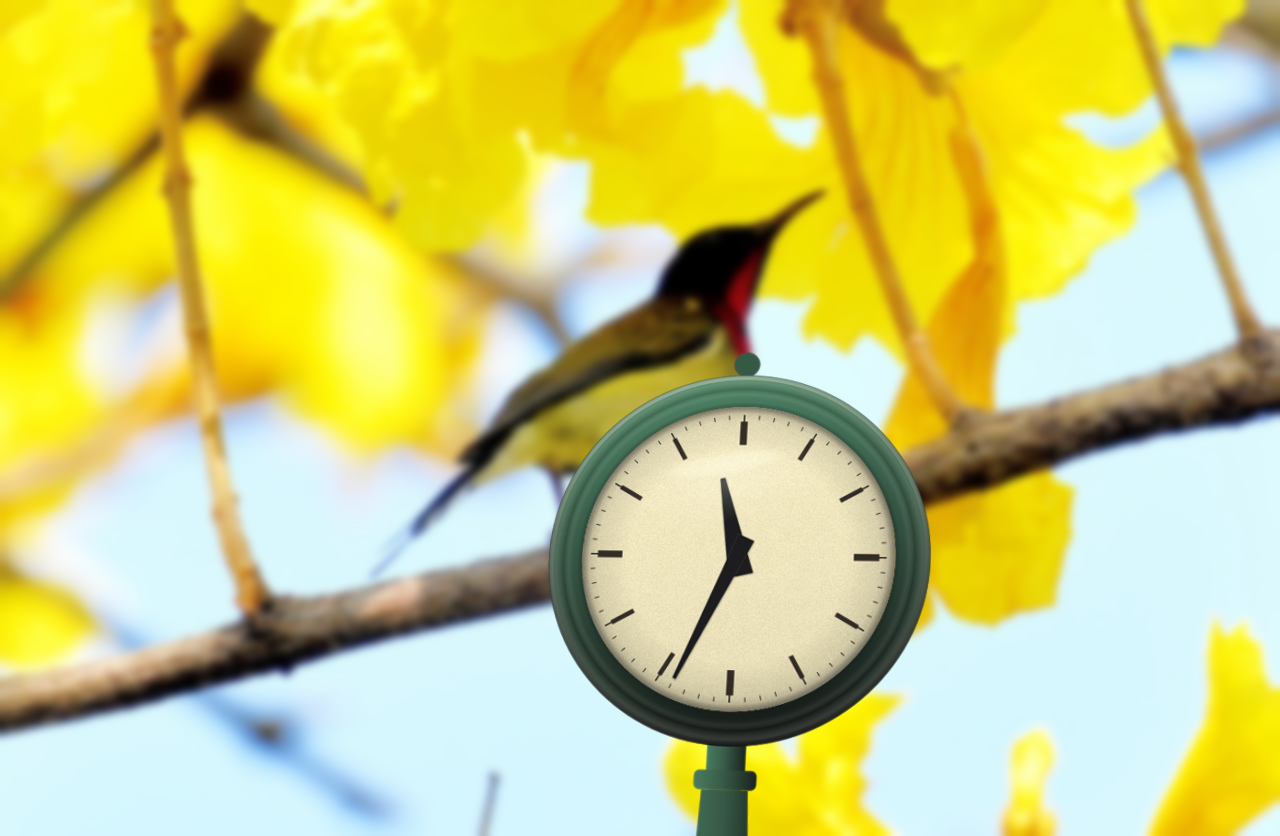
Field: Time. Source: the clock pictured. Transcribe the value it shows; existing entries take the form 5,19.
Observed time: 11,34
